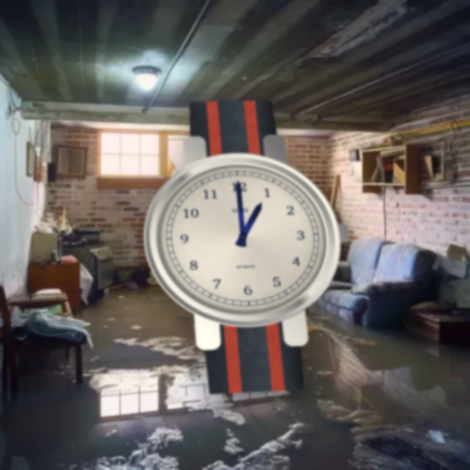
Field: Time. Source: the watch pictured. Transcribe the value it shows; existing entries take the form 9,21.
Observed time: 1,00
